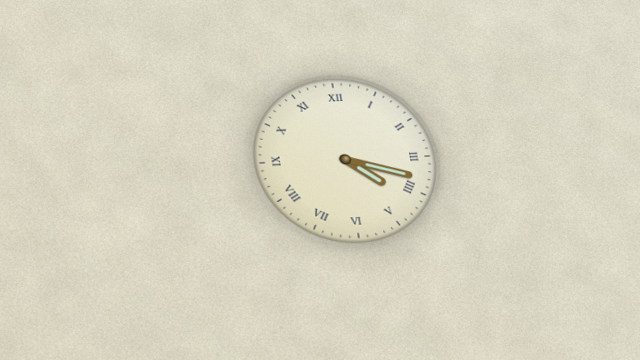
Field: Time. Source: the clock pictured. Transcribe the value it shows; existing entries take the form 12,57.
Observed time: 4,18
